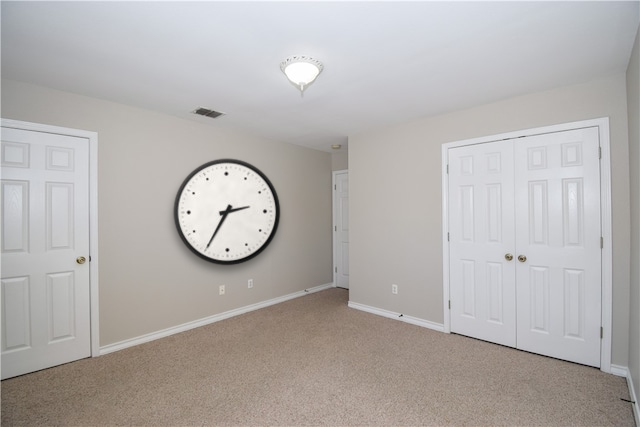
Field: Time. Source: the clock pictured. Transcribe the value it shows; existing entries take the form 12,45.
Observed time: 2,35
